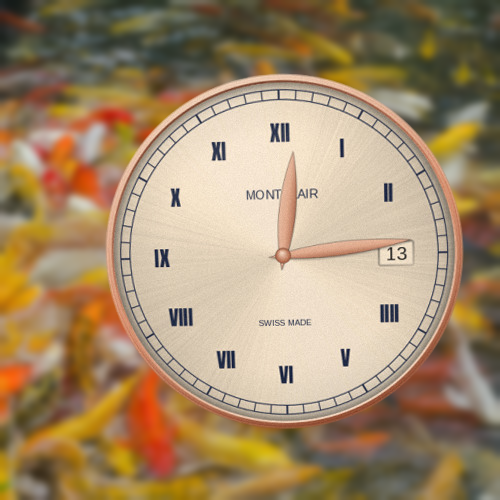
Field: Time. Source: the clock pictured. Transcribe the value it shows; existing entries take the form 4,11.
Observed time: 12,14
